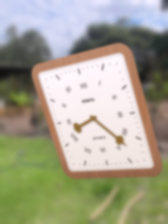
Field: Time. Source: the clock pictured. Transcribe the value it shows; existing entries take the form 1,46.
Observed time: 8,23
